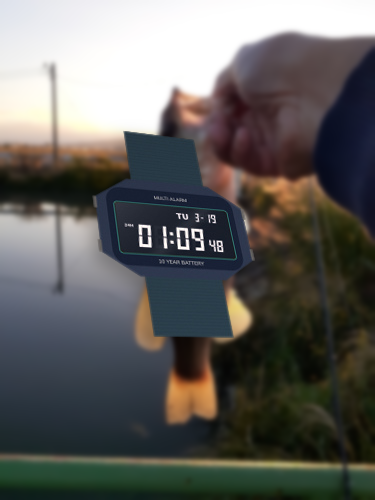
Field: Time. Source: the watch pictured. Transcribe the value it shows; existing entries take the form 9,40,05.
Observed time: 1,09,48
